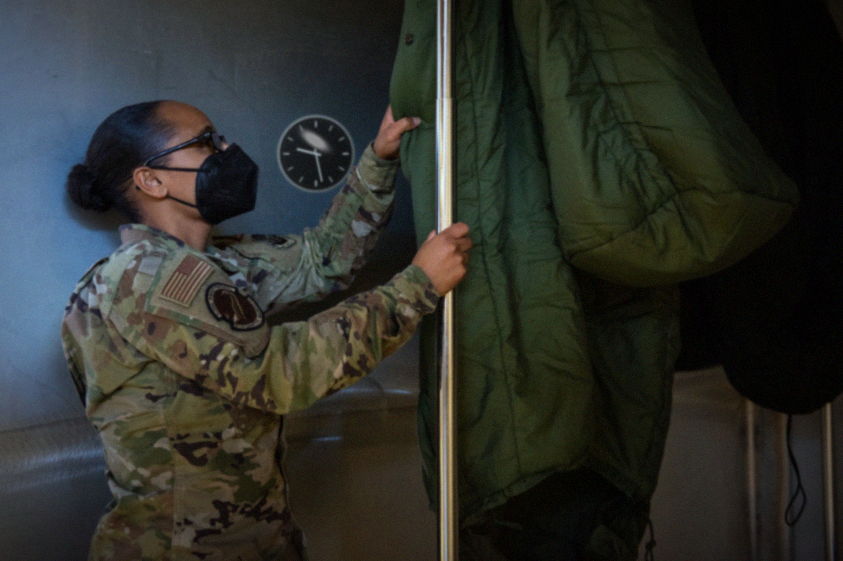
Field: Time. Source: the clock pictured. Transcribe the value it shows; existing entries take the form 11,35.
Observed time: 9,28
